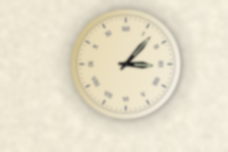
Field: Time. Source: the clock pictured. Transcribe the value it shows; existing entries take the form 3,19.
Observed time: 3,07
